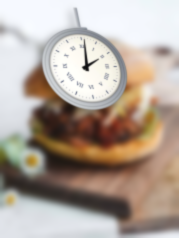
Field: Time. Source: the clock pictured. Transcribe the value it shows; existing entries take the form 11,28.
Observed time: 2,01
